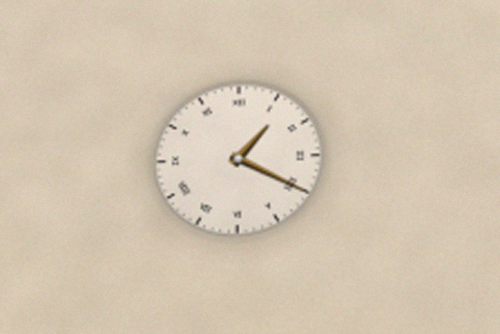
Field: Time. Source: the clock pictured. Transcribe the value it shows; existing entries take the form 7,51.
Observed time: 1,20
